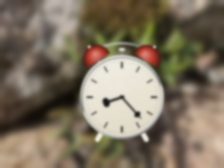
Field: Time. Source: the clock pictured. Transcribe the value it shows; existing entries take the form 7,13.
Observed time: 8,23
